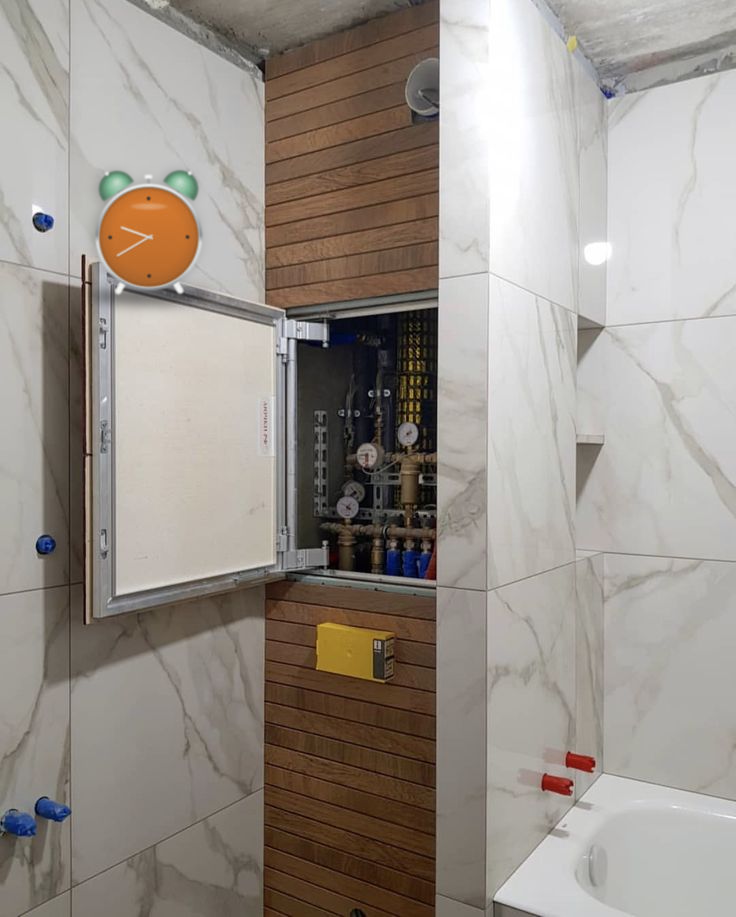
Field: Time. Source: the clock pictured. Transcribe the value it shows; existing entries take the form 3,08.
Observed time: 9,40
